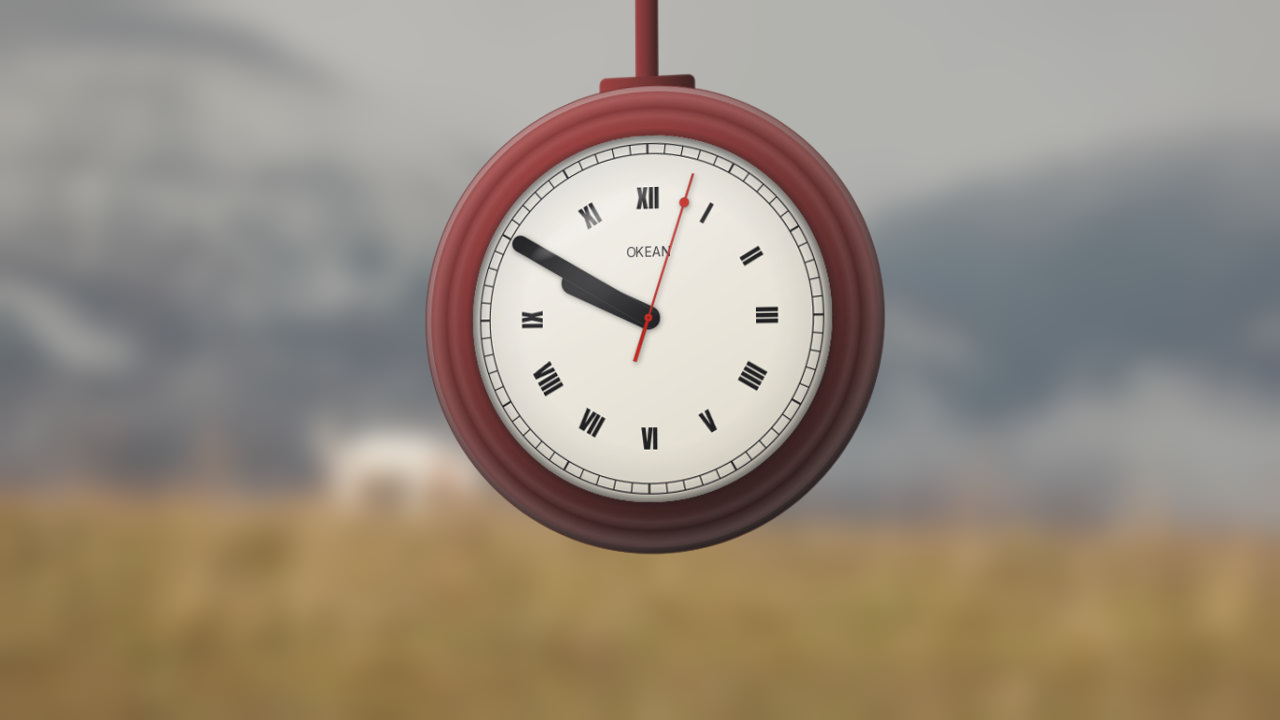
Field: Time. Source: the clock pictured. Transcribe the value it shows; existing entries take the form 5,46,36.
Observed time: 9,50,03
